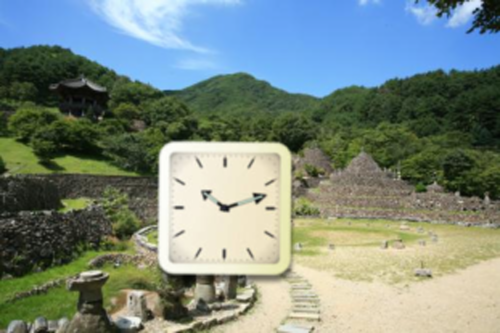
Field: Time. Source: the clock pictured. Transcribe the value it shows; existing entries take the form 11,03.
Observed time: 10,12
